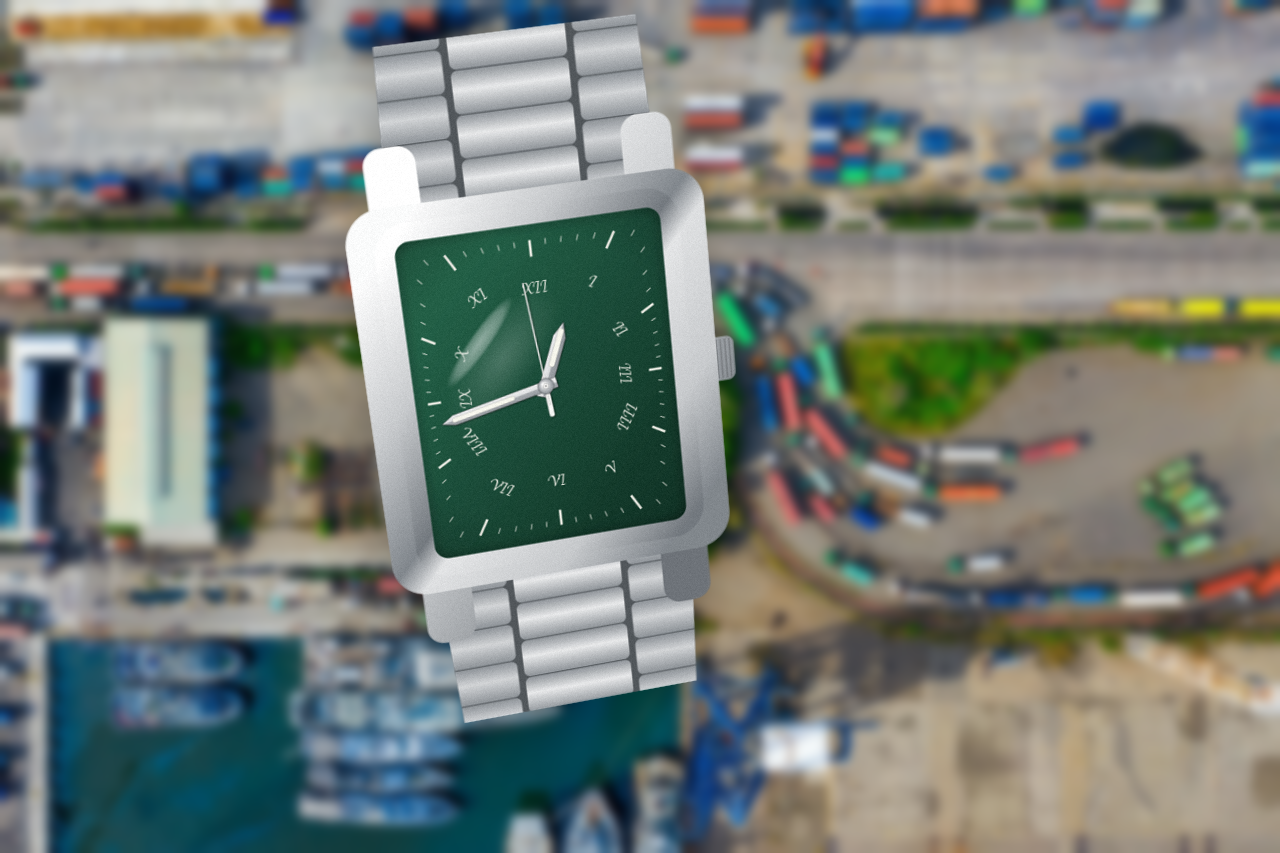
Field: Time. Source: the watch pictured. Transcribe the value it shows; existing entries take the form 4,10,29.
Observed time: 12,42,59
